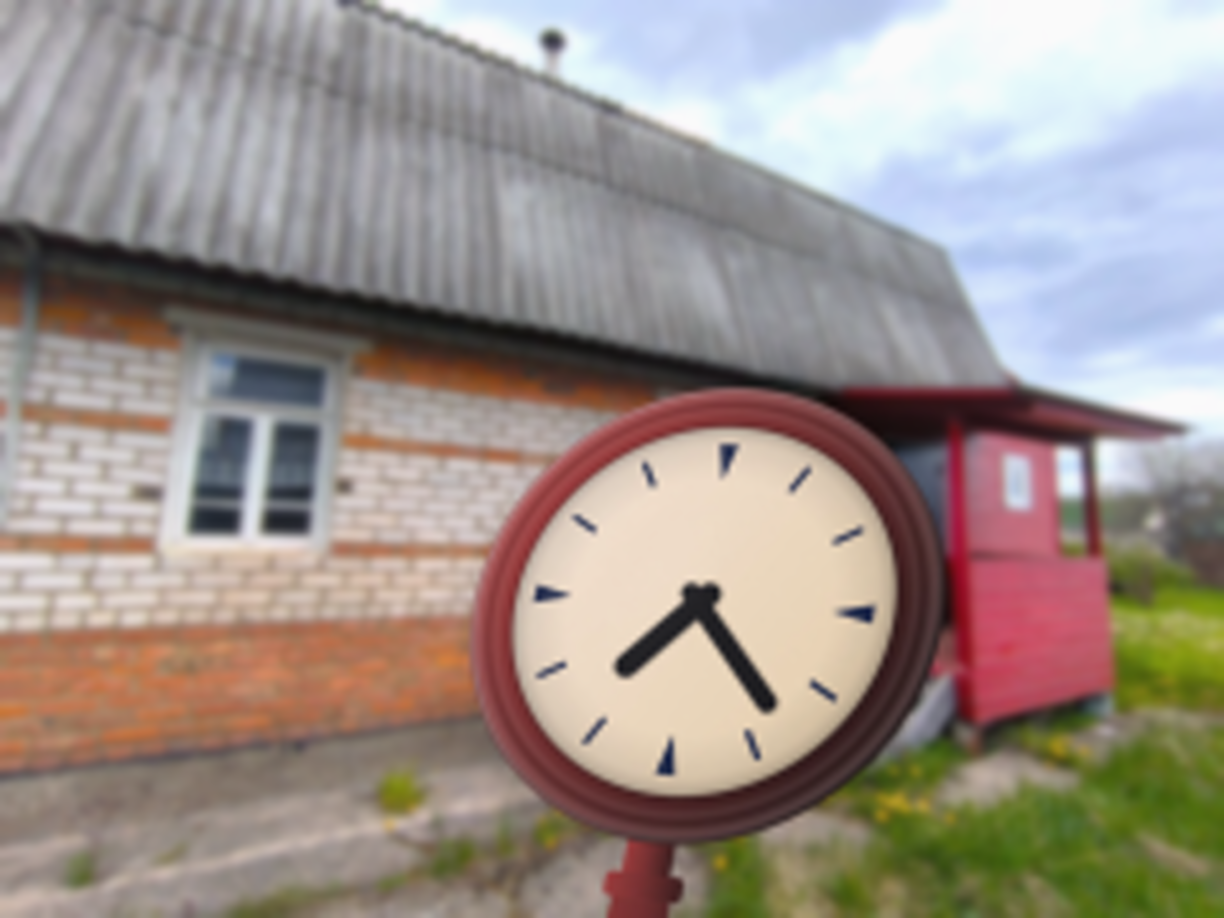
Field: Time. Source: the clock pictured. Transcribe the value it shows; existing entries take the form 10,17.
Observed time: 7,23
